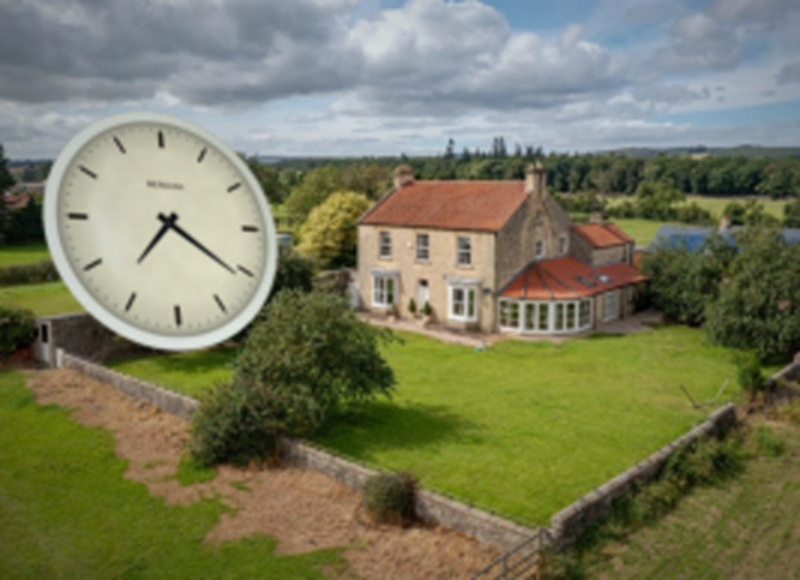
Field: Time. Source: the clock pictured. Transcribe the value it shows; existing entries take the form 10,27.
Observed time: 7,21
